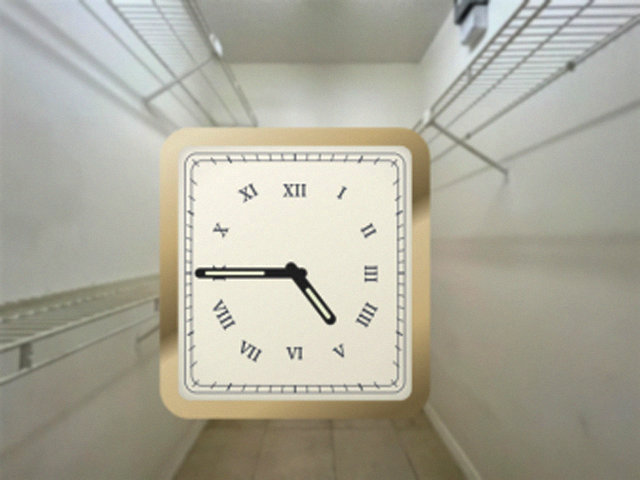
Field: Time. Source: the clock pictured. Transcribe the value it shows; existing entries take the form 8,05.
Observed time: 4,45
